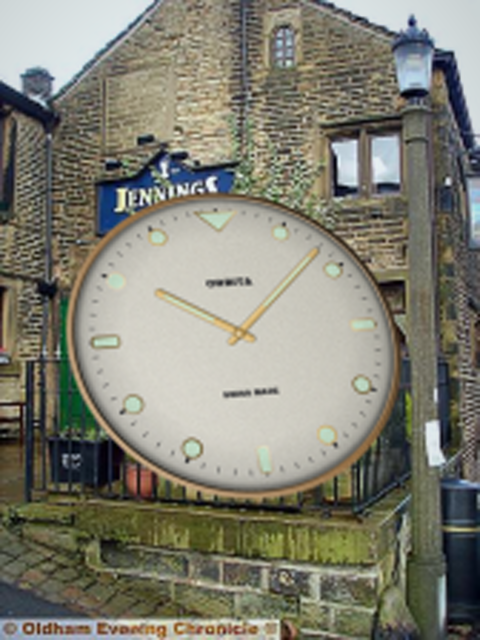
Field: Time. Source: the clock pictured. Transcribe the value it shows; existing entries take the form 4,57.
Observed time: 10,08
